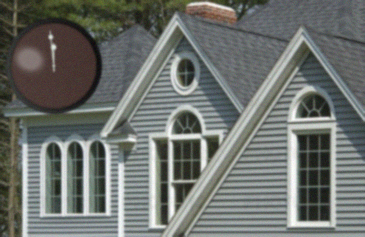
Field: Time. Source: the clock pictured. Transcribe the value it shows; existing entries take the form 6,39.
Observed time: 11,59
